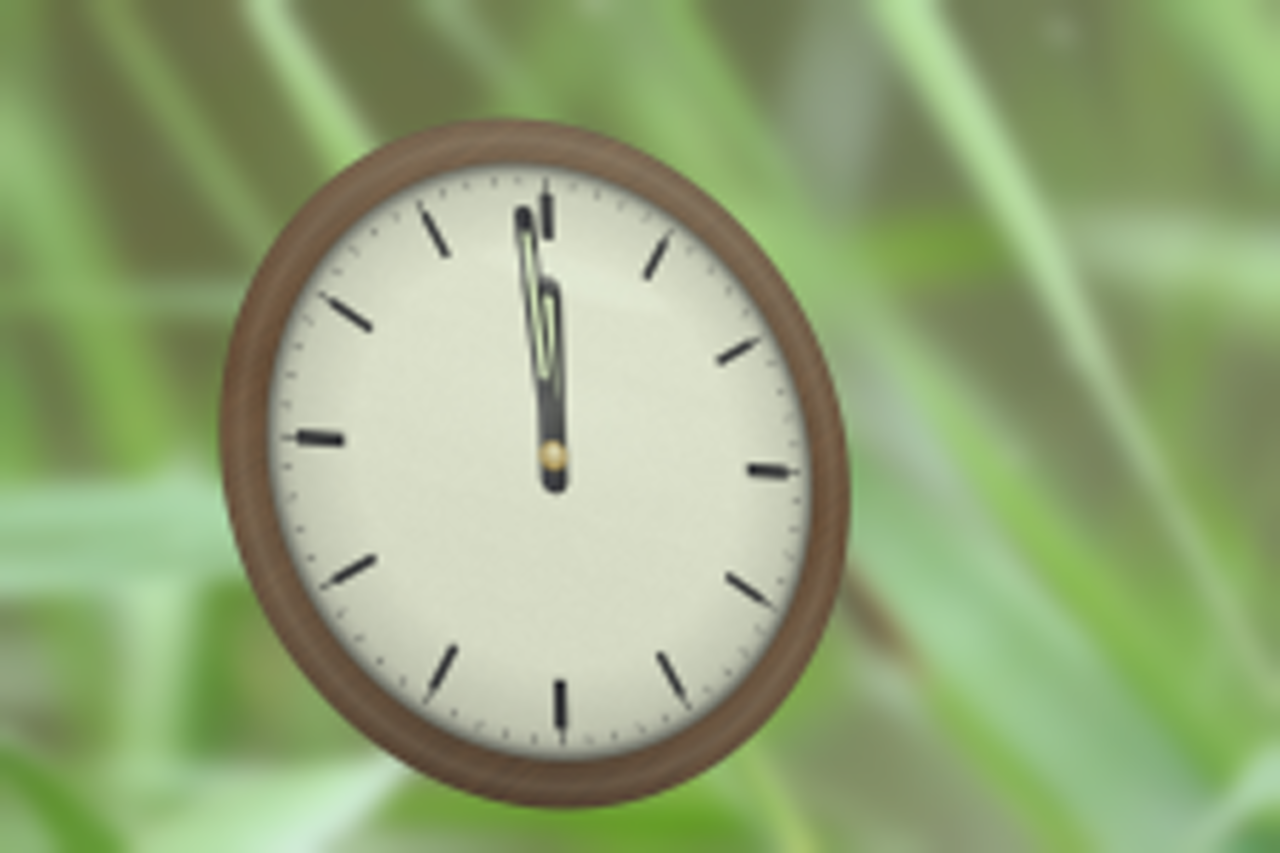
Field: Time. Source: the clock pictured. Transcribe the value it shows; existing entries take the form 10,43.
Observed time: 11,59
